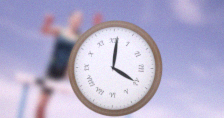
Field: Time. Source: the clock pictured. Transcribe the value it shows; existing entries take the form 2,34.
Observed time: 4,01
